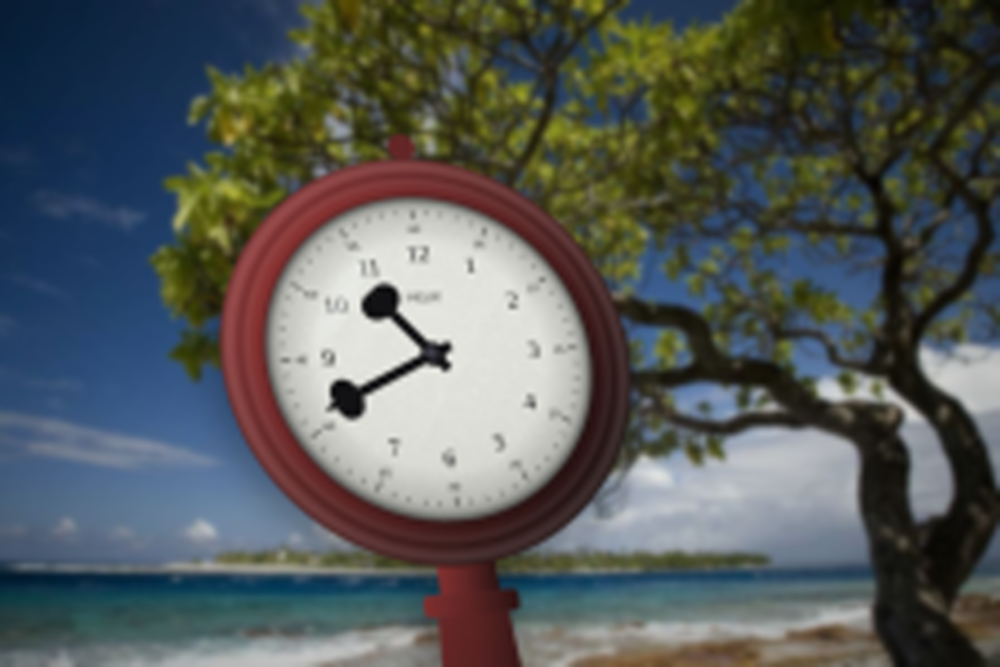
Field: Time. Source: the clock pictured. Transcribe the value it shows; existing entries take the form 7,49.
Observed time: 10,41
